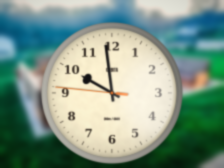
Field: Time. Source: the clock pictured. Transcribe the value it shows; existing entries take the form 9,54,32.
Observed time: 9,58,46
